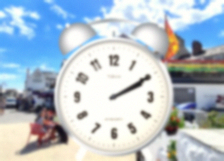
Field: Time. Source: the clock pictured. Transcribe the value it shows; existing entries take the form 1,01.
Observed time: 2,10
